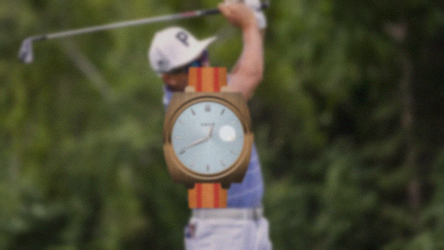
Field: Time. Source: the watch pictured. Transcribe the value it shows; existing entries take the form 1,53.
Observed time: 12,41
